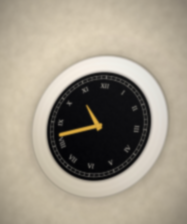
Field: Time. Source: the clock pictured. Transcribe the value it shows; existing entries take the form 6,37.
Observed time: 10,42
